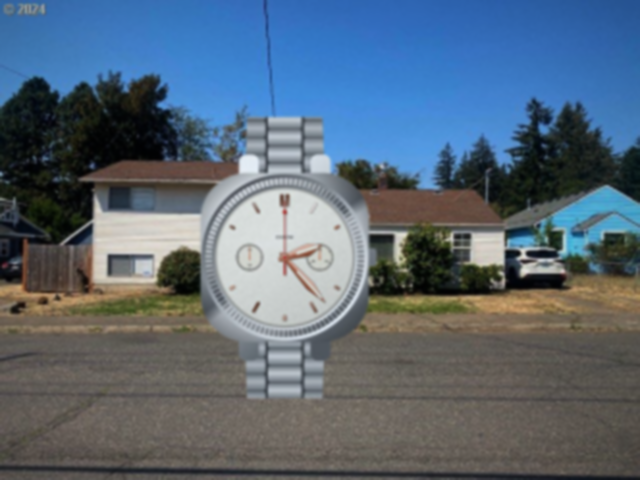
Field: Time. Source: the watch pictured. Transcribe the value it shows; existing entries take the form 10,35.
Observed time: 2,23
